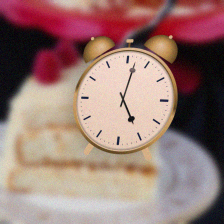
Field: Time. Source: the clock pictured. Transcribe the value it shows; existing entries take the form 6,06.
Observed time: 5,02
